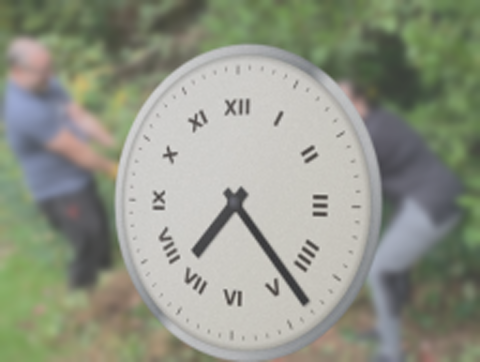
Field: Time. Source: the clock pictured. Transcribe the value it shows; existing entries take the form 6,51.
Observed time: 7,23
